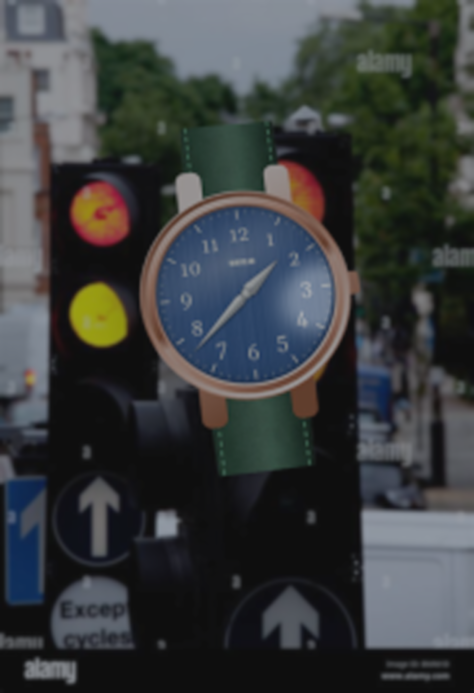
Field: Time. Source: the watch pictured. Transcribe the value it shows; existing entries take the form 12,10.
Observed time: 1,38
